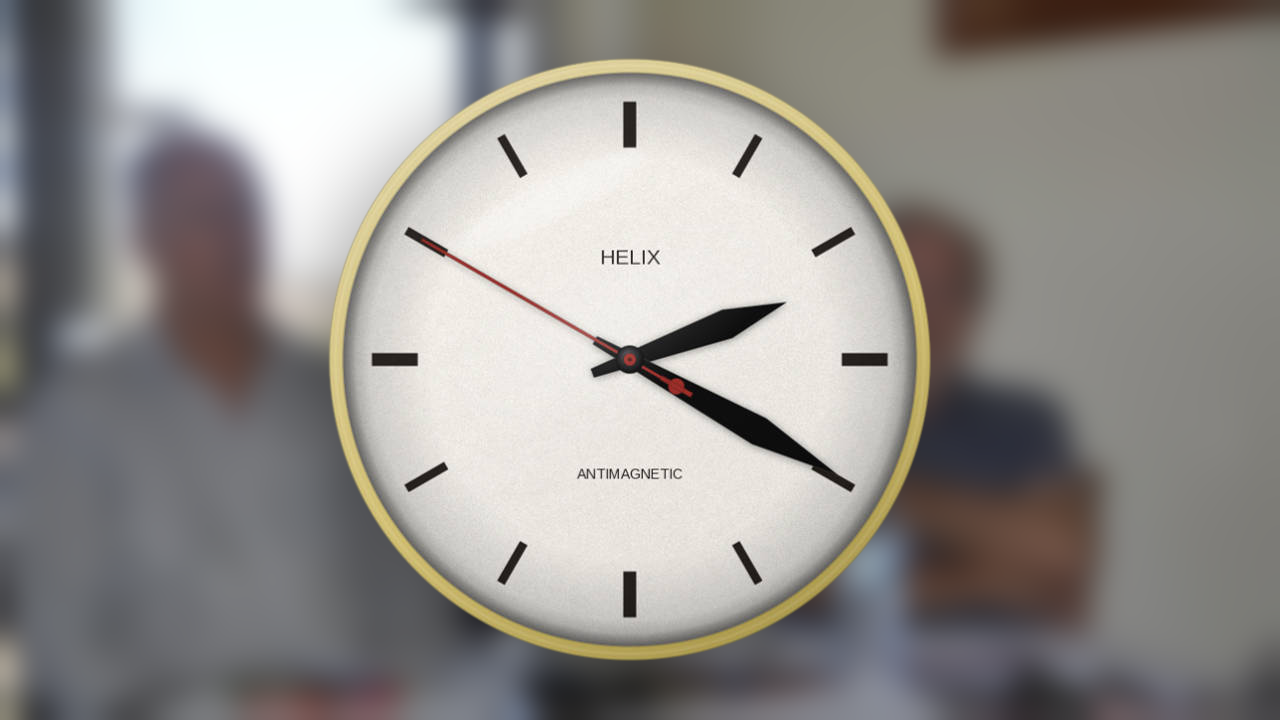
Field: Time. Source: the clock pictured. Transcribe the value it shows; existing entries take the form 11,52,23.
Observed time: 2,19,50
